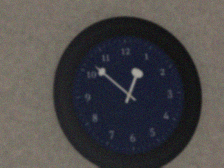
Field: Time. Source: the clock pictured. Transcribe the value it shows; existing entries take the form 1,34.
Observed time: 12,52
